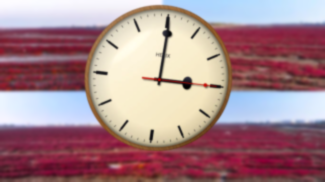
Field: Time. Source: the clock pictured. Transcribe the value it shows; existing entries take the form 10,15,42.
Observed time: 3,00,15
